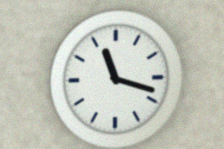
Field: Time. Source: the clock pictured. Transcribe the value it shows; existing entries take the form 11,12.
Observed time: 11,18
